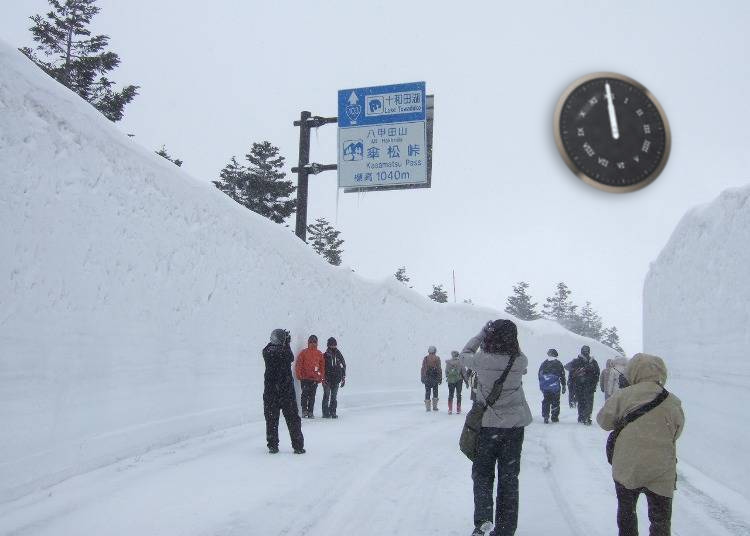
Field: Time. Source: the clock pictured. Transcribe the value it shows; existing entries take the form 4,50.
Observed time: 12,00
